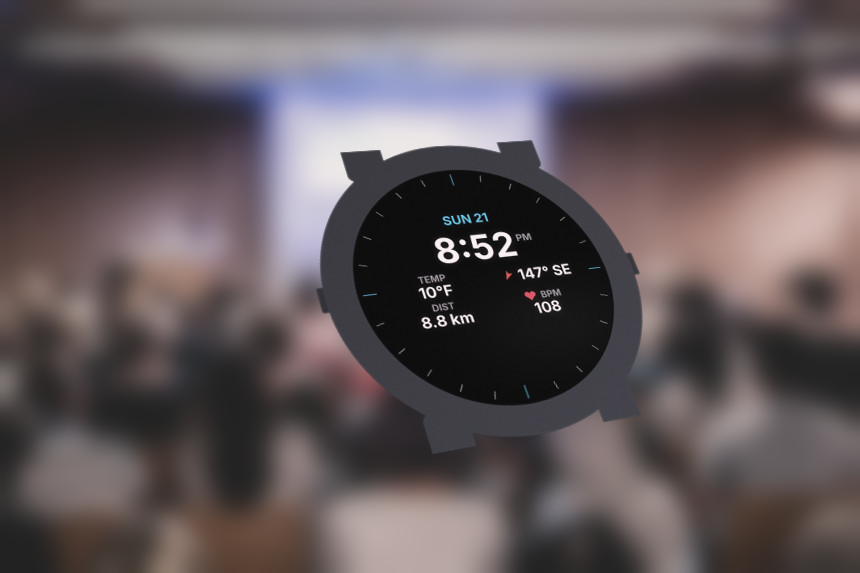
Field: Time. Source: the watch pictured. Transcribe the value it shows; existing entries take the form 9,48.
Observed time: 8,52
